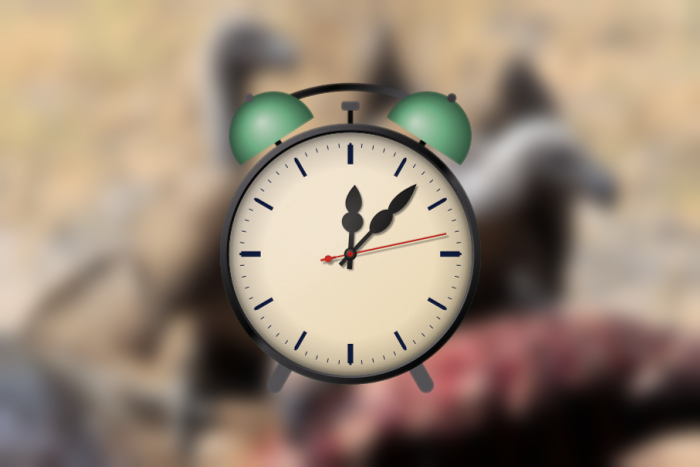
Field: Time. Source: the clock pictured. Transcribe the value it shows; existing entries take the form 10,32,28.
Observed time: 12,07,13
